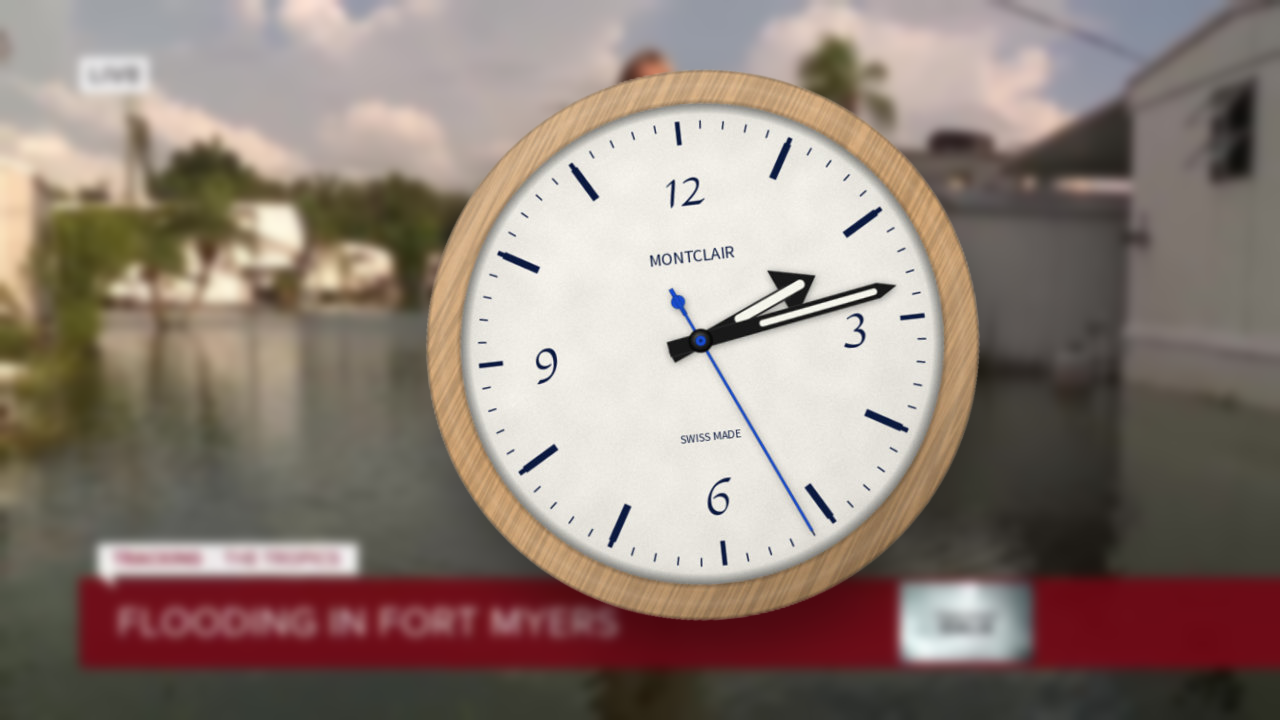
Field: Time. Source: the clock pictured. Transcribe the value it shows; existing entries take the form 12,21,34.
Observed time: 2,13,26
